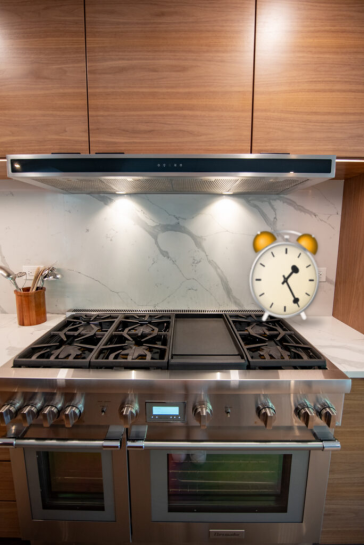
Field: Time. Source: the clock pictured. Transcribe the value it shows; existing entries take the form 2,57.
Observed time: 1,25
